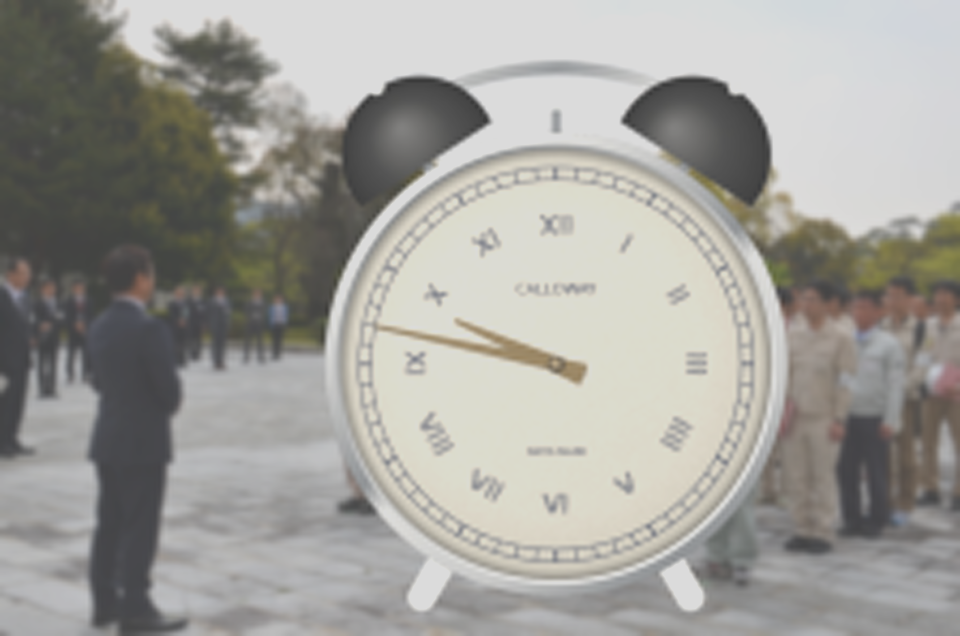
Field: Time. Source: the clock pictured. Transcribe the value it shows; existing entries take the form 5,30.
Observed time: 9,47
